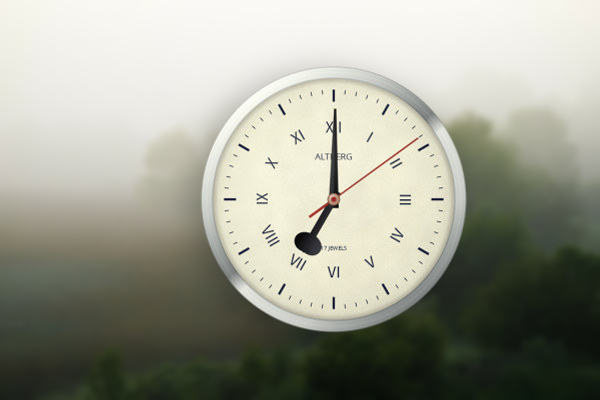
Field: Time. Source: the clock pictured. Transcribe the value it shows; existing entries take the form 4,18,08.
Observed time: 7,00,09
